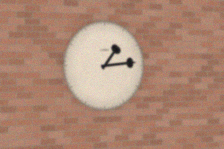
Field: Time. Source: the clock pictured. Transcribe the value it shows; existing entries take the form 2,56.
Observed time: 1,14
